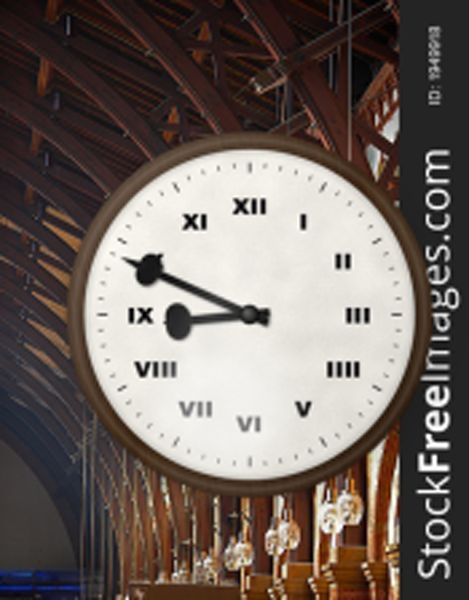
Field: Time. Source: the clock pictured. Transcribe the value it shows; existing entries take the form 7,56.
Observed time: 8,49
